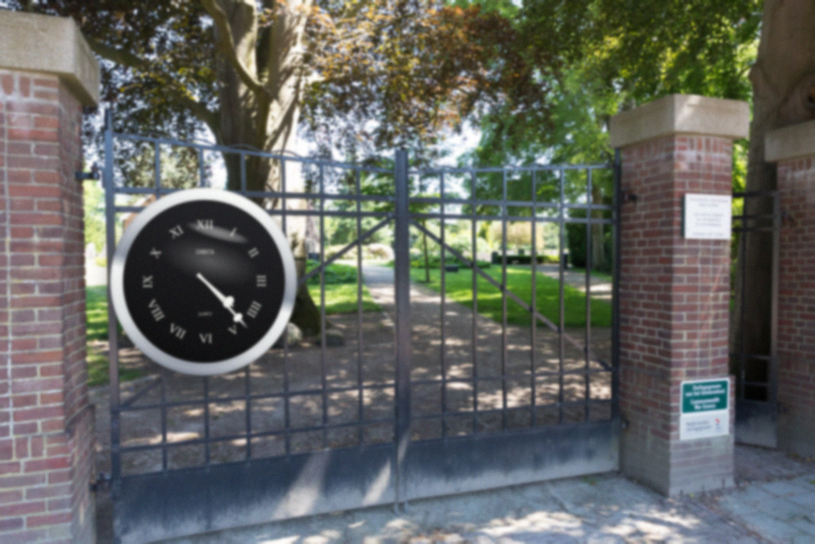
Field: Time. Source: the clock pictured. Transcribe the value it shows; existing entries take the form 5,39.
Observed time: 4,23
